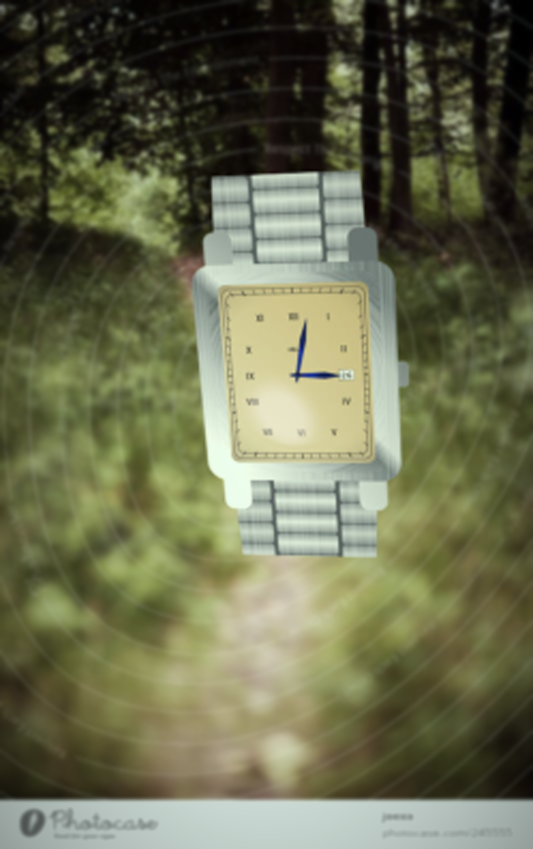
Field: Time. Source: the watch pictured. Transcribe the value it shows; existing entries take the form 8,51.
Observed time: 3,02
